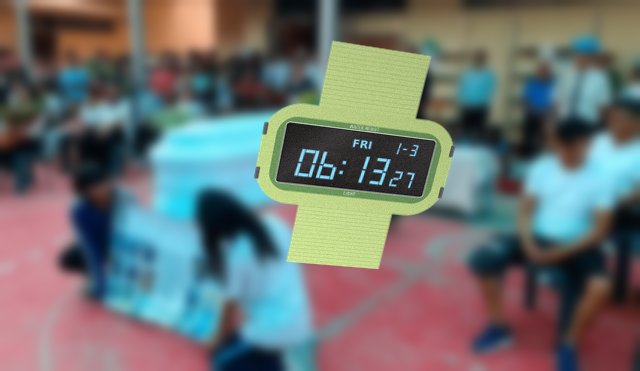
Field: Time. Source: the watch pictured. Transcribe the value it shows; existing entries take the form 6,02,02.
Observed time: 6,13,27
